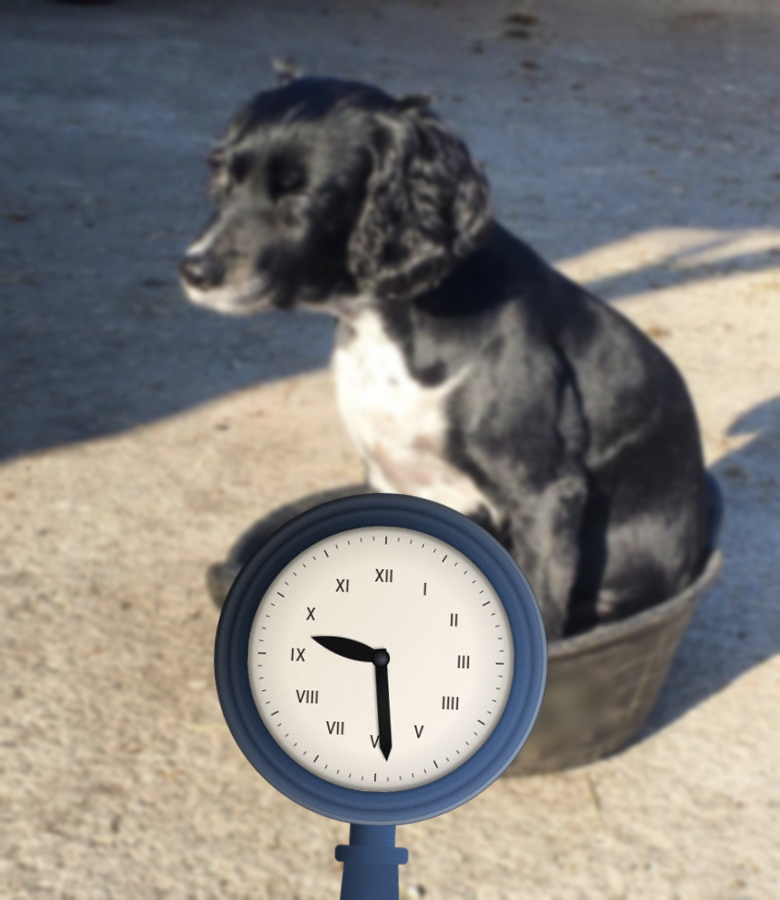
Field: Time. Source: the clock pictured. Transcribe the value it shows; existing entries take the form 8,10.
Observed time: 9,29
